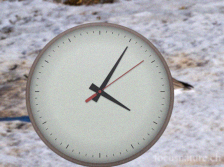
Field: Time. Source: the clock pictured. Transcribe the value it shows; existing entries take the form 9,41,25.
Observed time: 4,05,09
